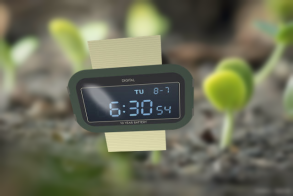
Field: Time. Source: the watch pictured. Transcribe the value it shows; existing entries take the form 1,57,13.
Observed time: 6,30,54
